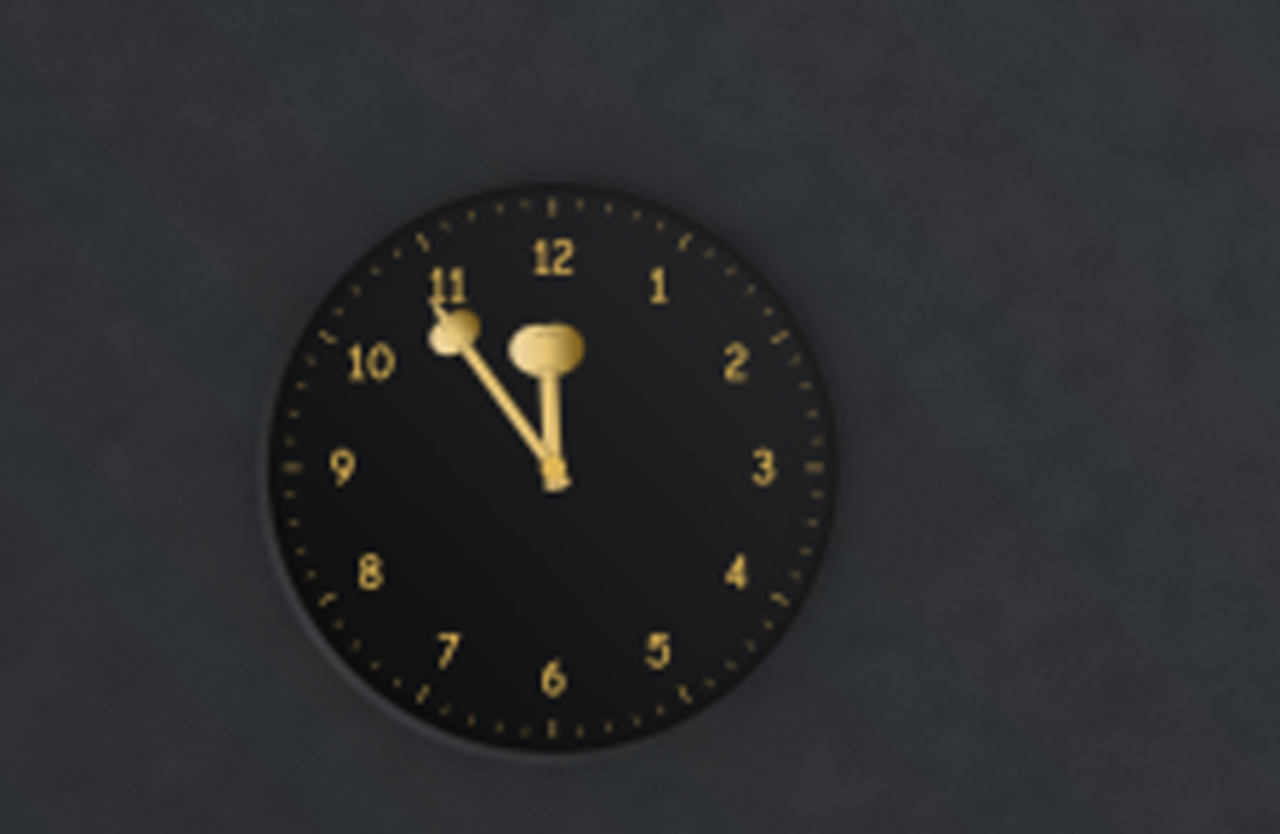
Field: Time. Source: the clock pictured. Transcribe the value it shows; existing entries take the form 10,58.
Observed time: 11,54
